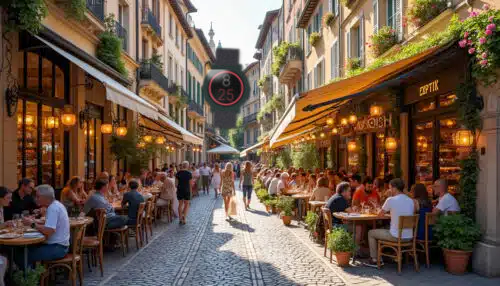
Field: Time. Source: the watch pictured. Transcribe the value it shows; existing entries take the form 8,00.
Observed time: 8,25
